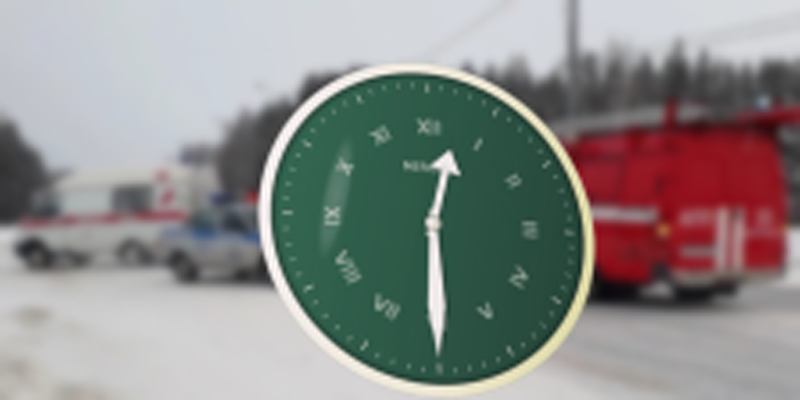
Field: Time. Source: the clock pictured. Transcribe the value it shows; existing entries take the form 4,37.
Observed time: 12,30
